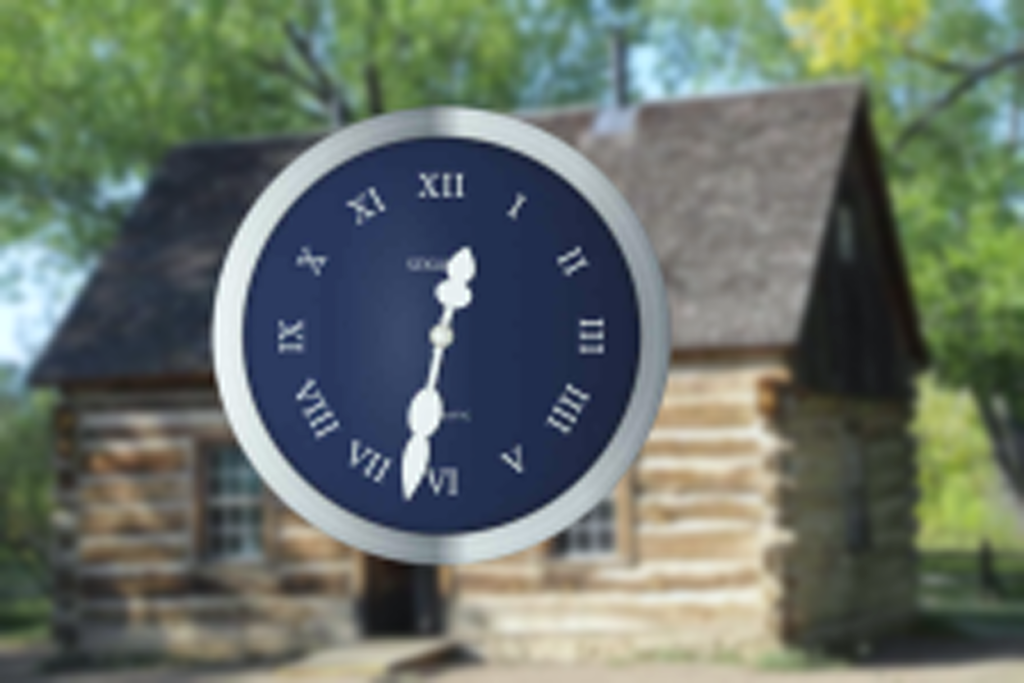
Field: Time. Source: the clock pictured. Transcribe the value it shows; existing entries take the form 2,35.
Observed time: 12,32
